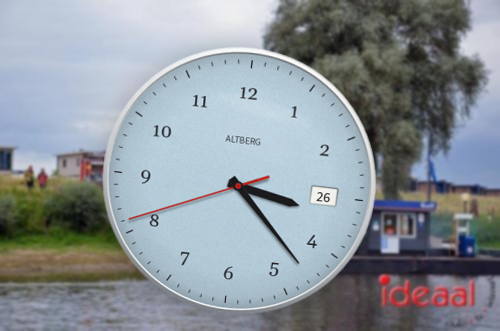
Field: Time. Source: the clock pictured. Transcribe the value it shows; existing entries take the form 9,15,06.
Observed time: 3,22,41
